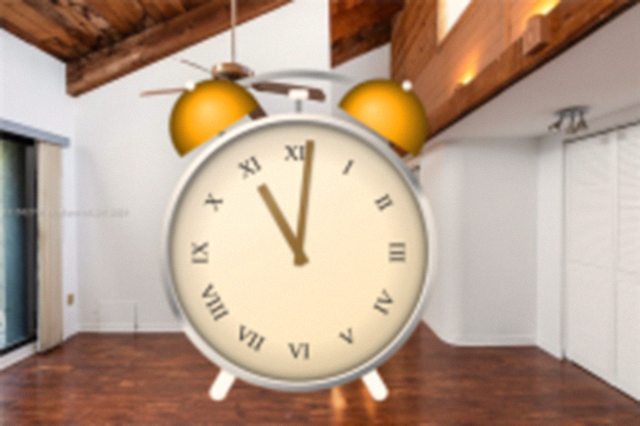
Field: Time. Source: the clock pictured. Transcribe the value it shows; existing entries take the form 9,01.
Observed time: 11,01
